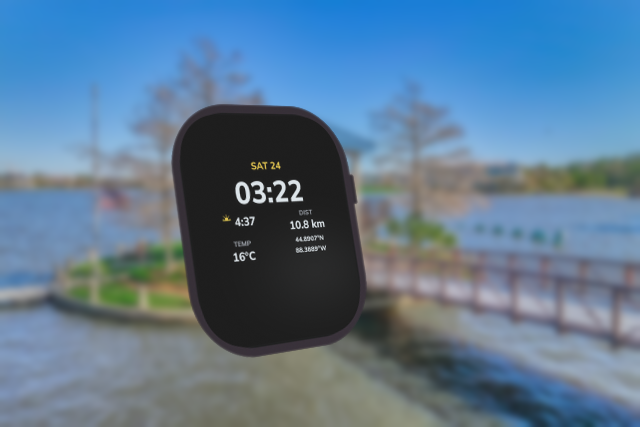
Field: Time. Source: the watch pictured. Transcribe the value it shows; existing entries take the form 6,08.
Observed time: 3,22
